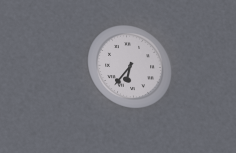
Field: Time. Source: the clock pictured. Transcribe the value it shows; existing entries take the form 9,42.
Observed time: 6,37
